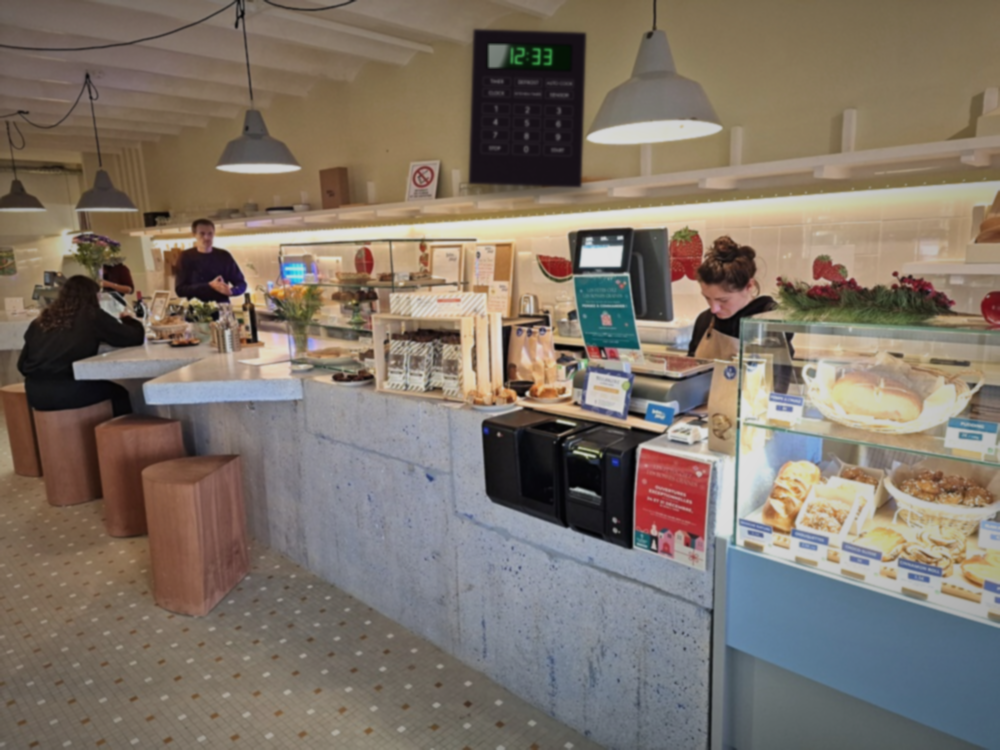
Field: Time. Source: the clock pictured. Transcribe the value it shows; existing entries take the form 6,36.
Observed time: 12,33
